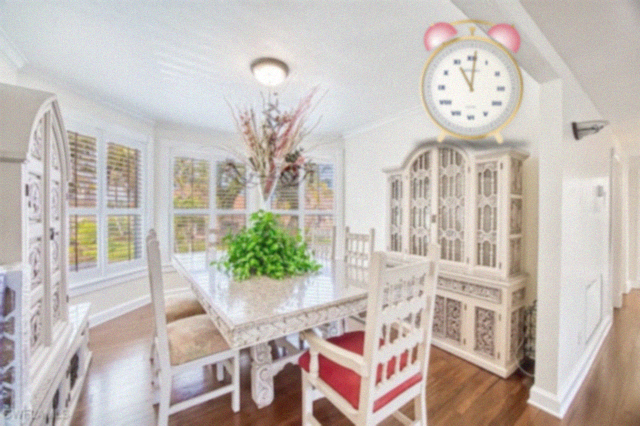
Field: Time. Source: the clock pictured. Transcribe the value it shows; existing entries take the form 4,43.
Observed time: 11,01
